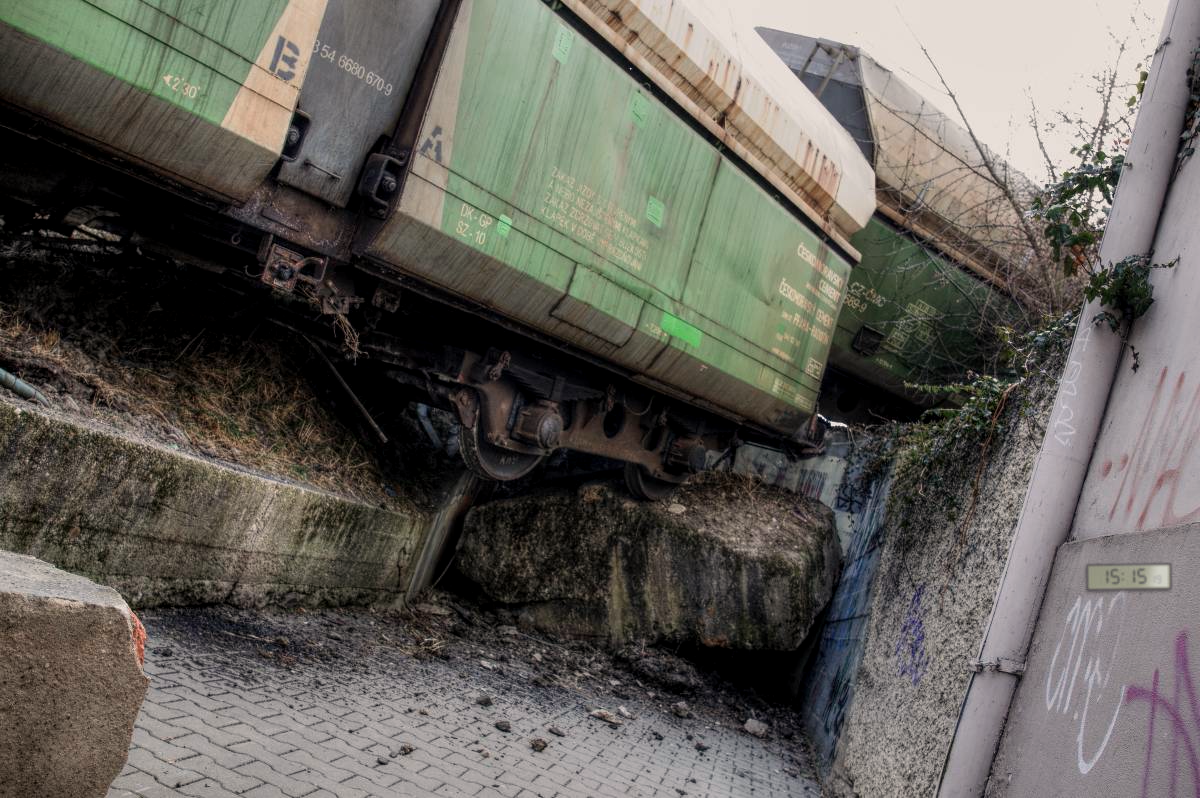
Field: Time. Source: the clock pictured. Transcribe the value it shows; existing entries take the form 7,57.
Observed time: 15,15
